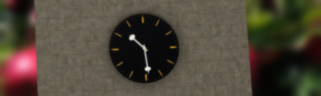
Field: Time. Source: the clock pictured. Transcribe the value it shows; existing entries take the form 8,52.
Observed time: 10,29
